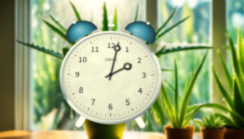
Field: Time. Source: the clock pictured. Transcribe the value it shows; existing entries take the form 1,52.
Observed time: 2,02
